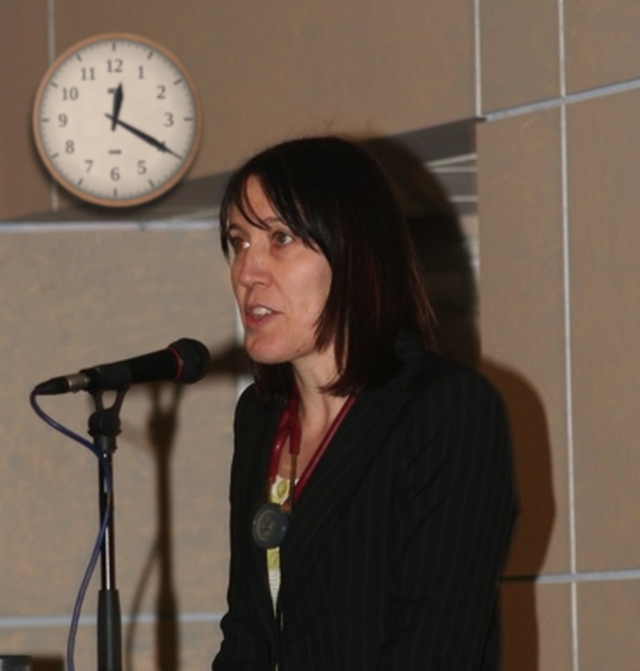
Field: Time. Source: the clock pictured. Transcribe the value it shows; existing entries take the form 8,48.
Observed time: 12,20
